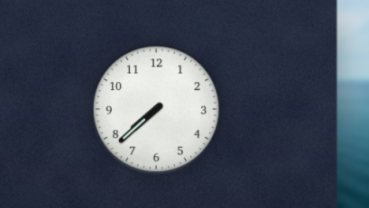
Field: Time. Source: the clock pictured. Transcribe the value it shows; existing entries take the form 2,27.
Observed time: 7,38
